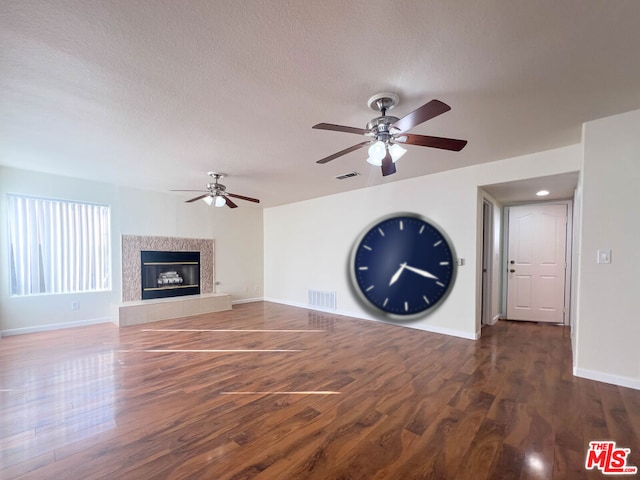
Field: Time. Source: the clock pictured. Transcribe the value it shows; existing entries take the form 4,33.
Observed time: 7,19
